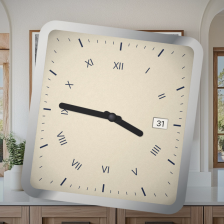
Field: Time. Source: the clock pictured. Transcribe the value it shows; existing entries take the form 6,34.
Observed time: 3,46
